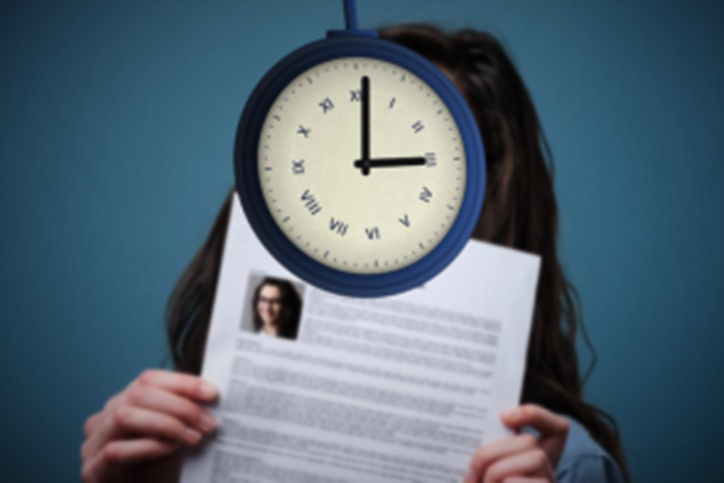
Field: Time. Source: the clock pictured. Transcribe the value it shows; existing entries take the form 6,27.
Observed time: 3,01
